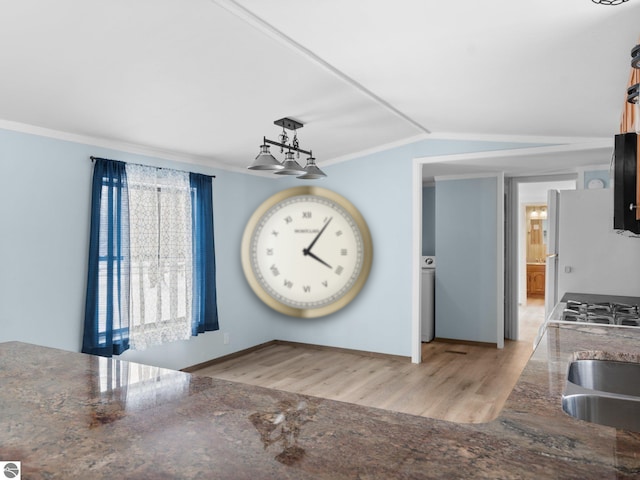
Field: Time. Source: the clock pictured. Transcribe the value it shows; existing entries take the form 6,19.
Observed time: 4,06
